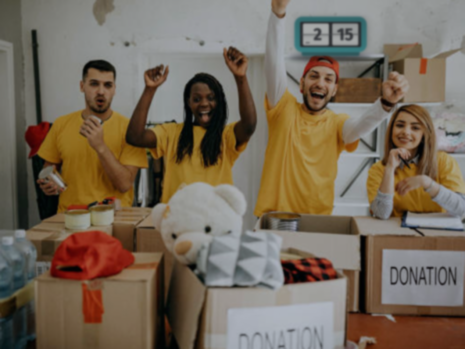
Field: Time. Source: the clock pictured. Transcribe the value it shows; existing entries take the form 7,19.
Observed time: 2,15
